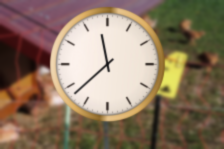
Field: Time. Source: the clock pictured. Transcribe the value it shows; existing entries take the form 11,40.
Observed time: 11,38
